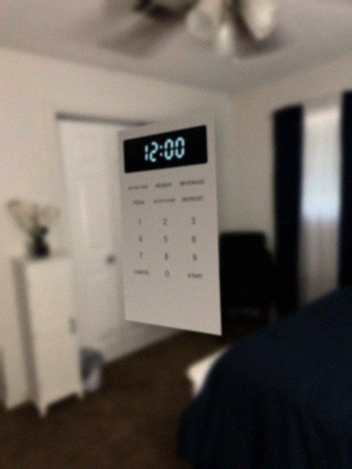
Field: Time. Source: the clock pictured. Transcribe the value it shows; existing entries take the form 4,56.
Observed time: 12,00
